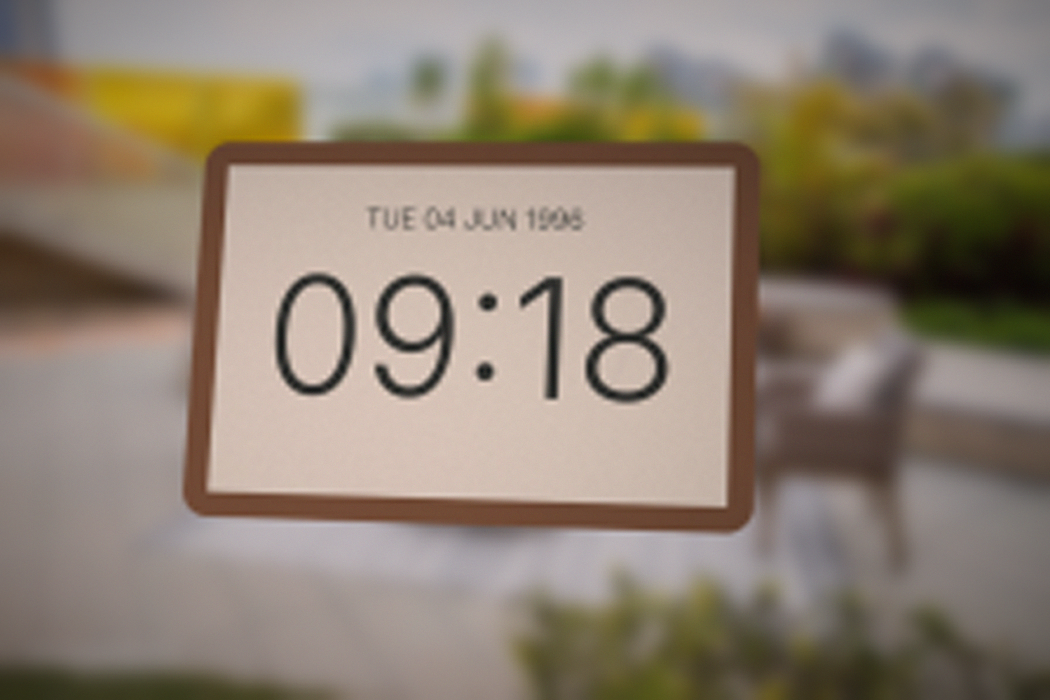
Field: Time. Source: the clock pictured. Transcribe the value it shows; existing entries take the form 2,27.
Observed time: 9,18
